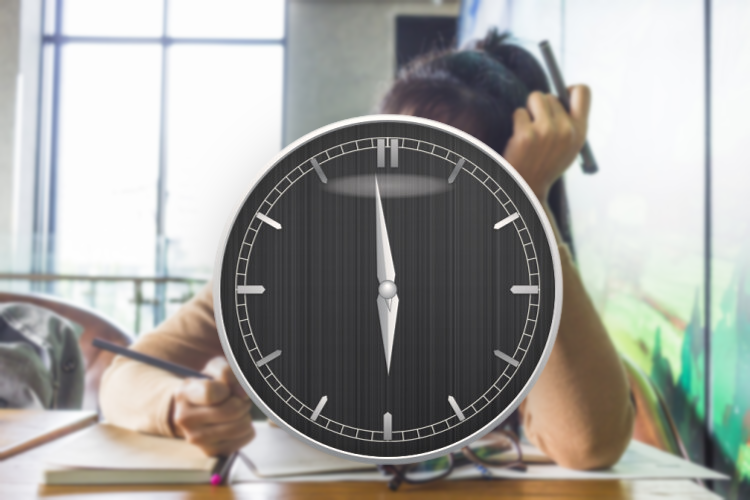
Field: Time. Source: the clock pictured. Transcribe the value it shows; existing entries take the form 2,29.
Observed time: 5,59
